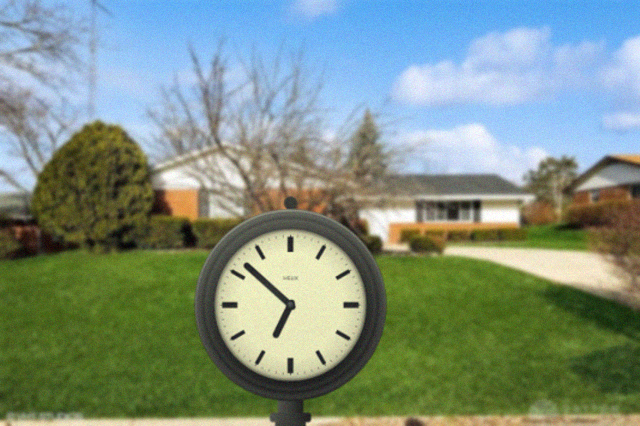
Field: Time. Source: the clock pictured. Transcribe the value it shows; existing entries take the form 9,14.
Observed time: 6,52
